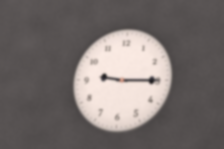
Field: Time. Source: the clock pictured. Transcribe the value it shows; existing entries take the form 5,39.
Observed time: 9,15
